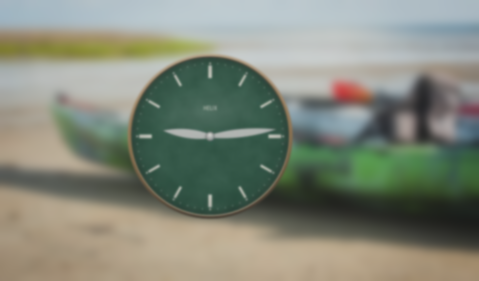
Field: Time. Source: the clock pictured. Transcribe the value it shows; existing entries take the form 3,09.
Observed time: 9,14
